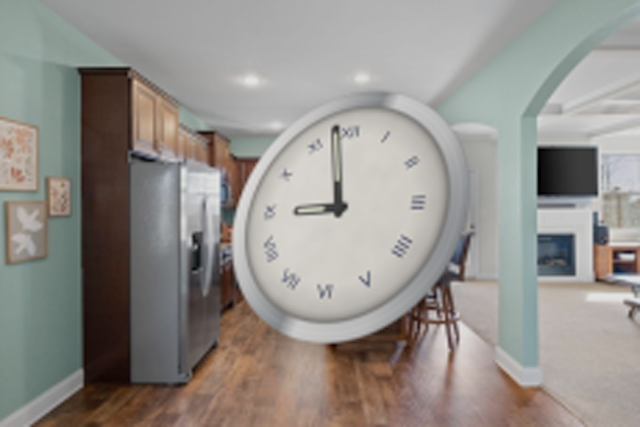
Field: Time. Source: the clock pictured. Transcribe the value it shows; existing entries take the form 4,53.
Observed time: 8,58
